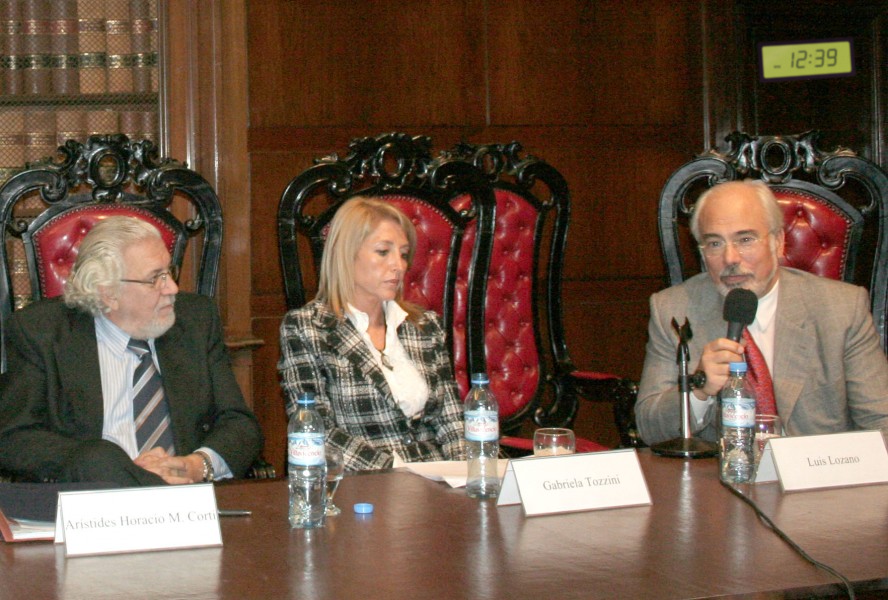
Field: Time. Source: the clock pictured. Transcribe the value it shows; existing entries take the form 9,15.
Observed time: 12,39
